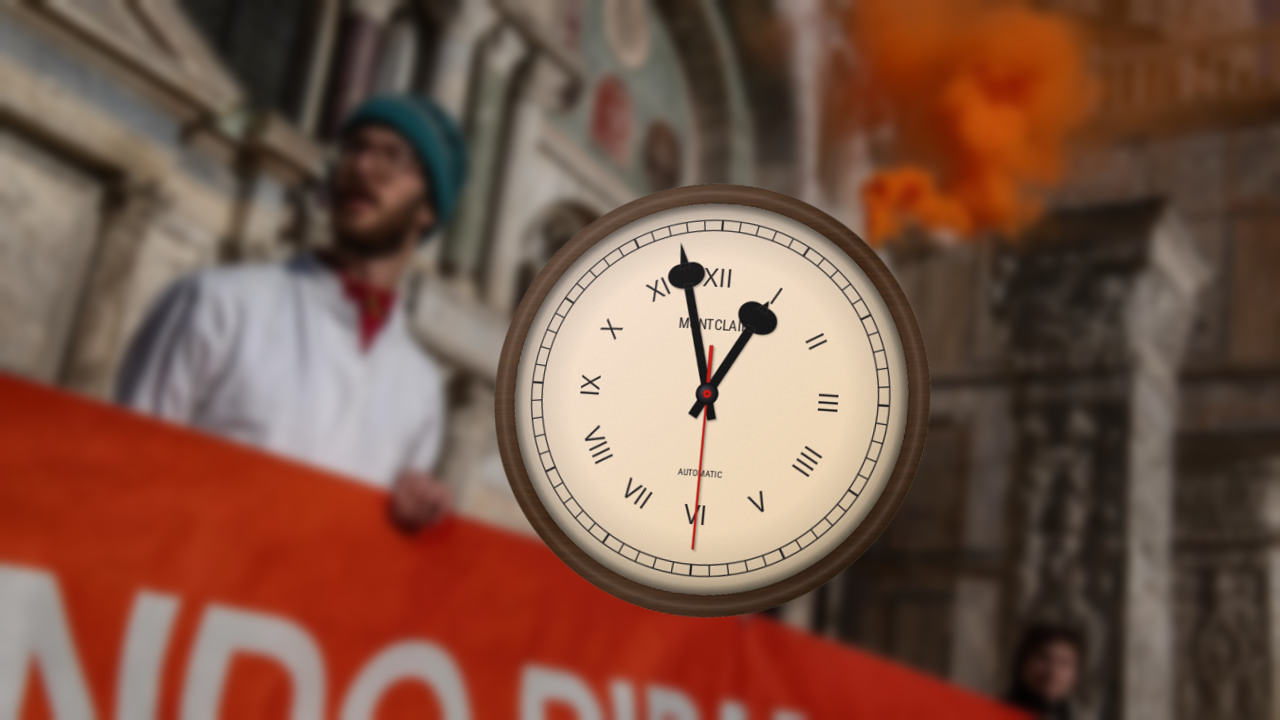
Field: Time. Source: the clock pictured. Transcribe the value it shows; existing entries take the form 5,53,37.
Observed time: 12,57,30
